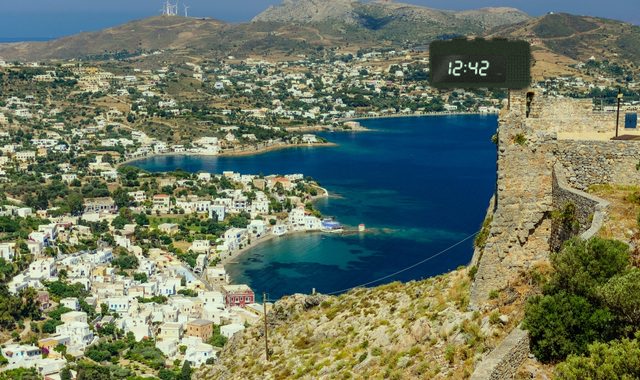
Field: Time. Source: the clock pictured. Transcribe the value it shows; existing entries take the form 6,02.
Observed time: 12,42
